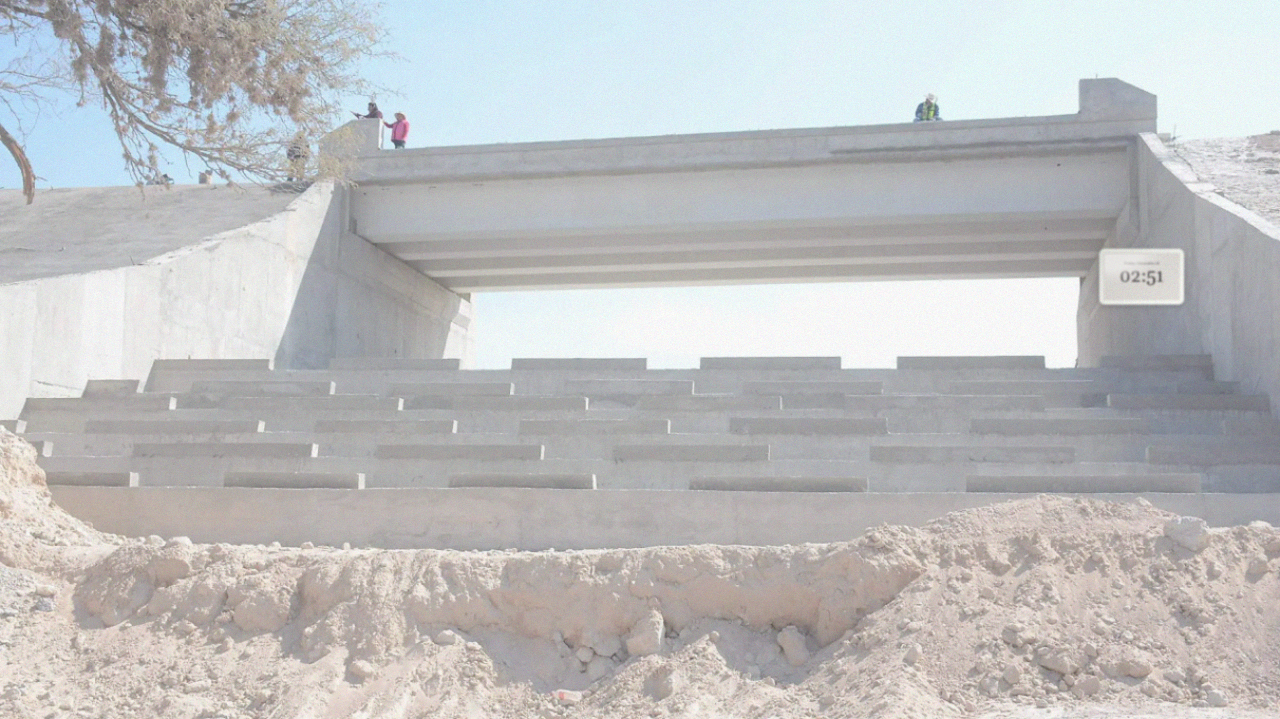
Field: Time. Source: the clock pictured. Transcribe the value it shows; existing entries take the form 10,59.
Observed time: 2,51
